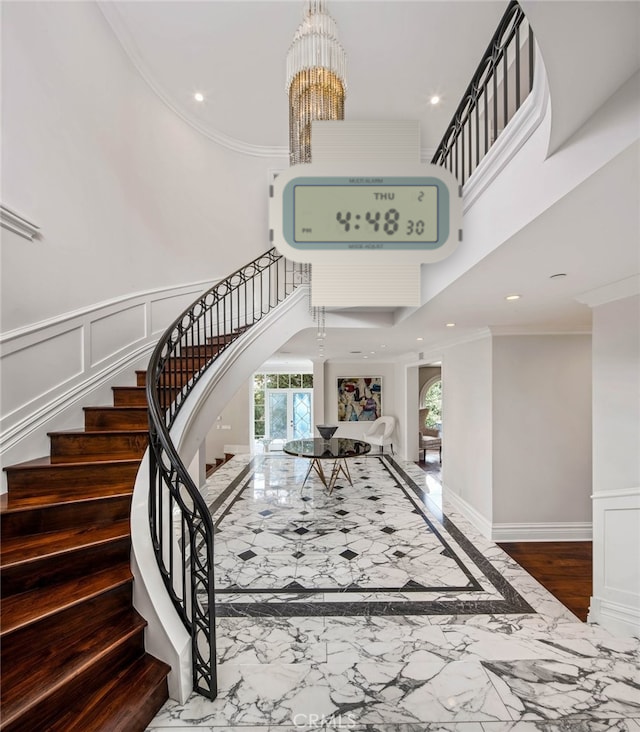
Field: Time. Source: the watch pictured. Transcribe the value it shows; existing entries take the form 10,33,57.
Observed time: 4,48,30
